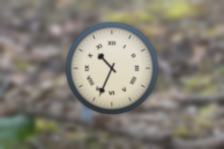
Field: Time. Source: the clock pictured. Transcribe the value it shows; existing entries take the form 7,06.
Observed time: 10,34
